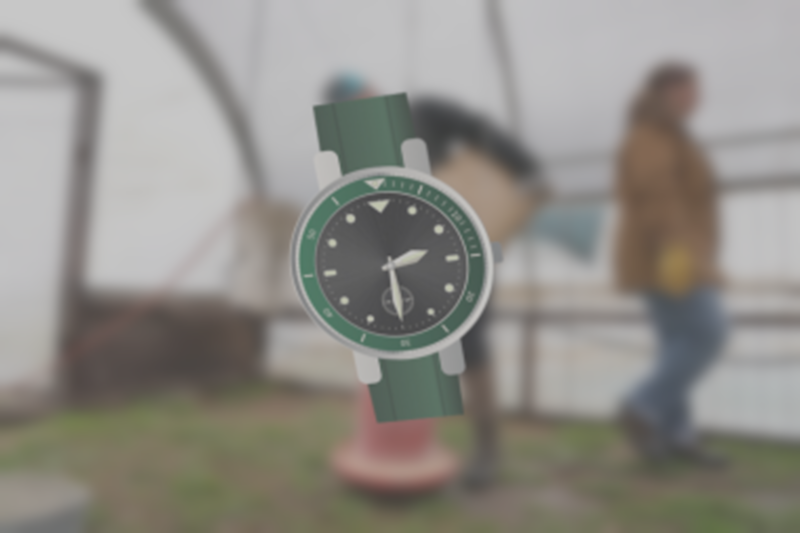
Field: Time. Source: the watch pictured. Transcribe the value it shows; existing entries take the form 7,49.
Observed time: 2,30
